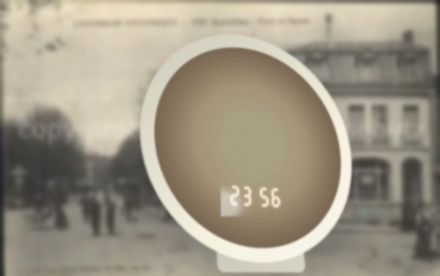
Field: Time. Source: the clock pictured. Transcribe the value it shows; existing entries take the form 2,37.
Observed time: 23,56
